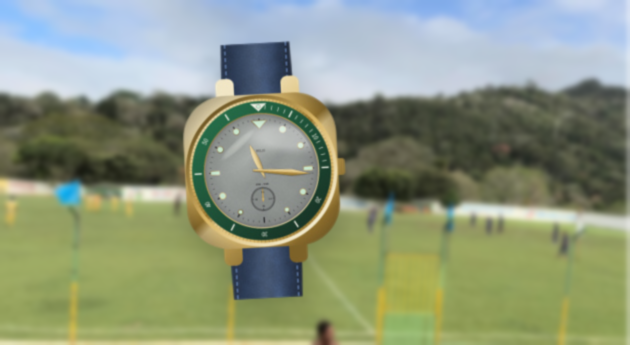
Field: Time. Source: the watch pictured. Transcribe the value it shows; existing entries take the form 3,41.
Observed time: 11,16
